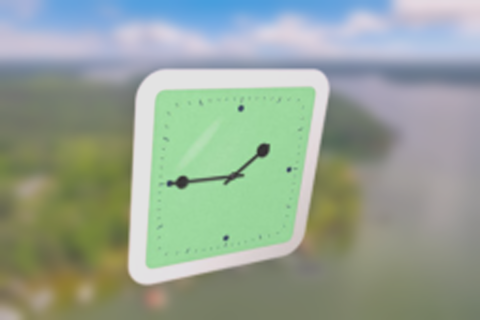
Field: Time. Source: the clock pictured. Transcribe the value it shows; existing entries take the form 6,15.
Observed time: 1,45
